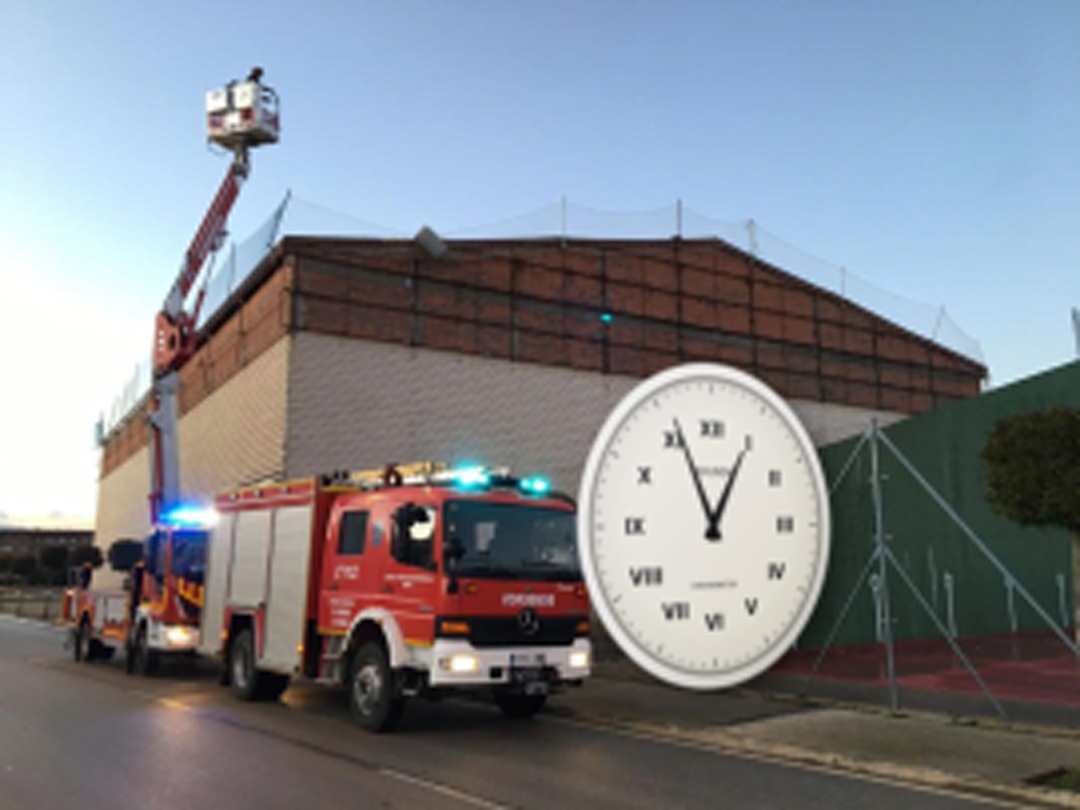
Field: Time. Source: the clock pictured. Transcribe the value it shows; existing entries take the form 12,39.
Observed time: 12,56
